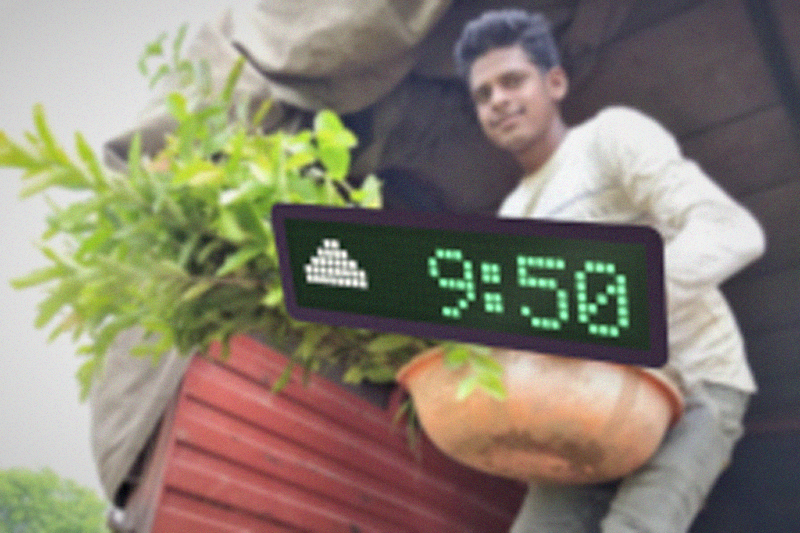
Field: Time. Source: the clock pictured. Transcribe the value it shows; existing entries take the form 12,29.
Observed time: 9,50
